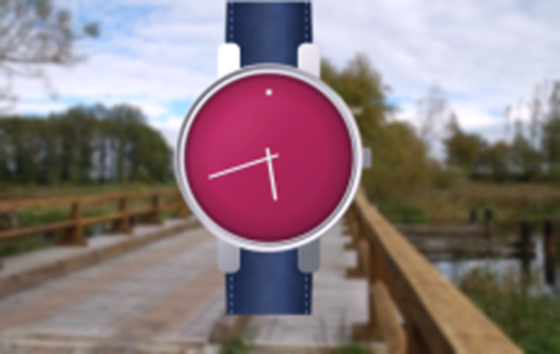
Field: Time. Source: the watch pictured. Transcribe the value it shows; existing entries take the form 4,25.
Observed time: 5,42
